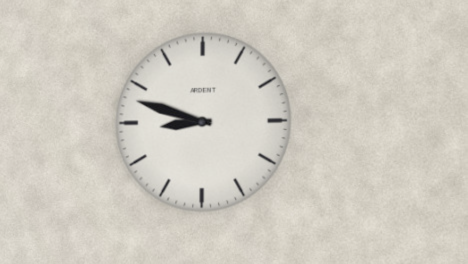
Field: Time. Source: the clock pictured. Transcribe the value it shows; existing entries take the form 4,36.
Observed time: 8,48
